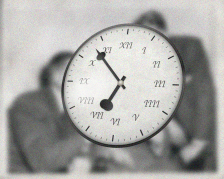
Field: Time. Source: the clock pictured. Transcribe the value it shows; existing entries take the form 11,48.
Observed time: 6,53
